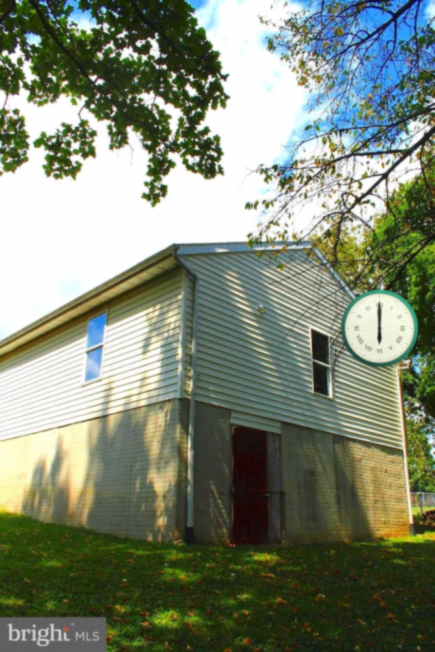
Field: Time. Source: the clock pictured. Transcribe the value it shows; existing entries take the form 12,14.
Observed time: 6,00
